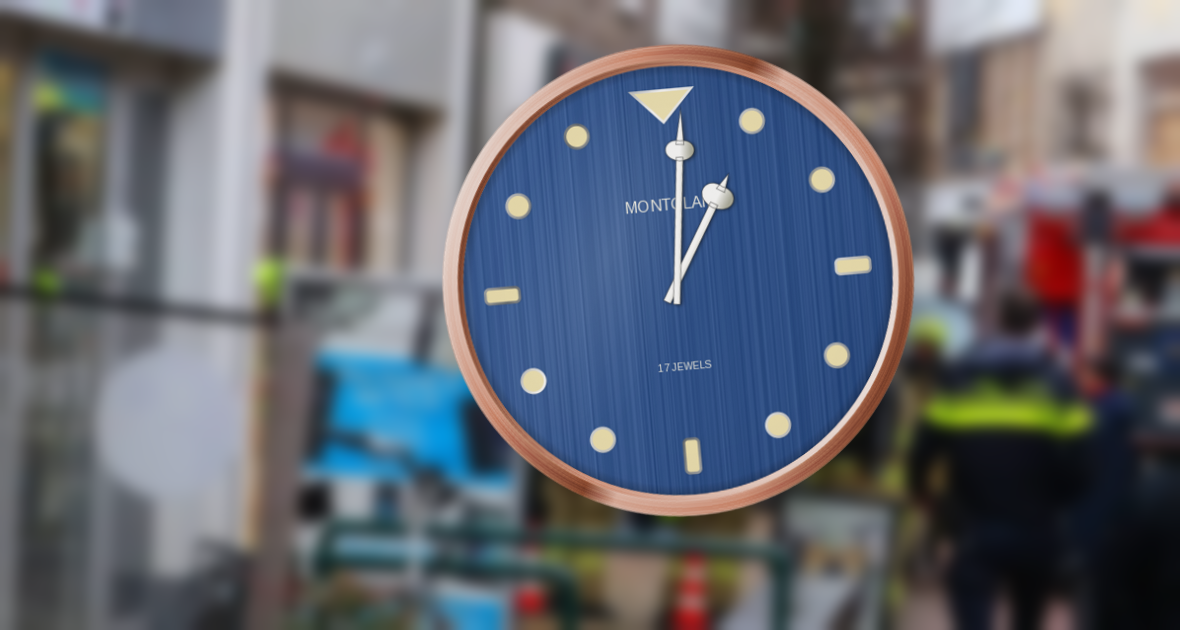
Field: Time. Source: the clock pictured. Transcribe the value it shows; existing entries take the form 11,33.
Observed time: 1,01
